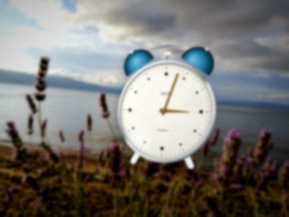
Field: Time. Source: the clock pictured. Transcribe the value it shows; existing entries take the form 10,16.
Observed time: 3,03
